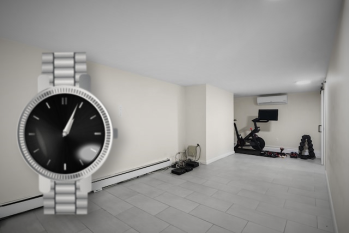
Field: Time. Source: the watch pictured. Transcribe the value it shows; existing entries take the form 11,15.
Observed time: 1,04
